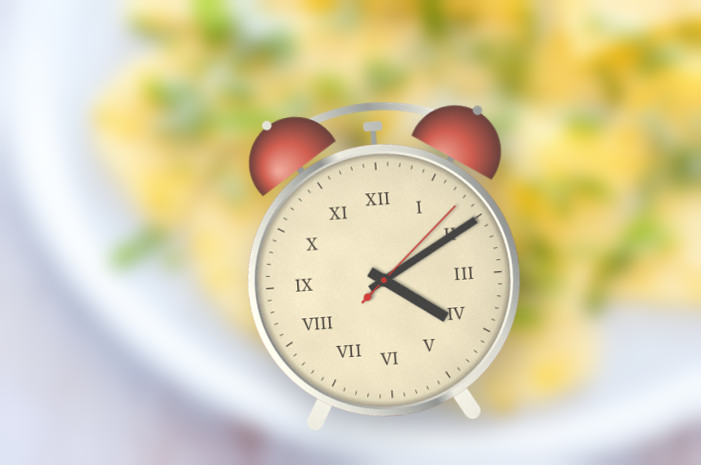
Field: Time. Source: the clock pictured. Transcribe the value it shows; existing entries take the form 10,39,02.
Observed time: 4,10,08
